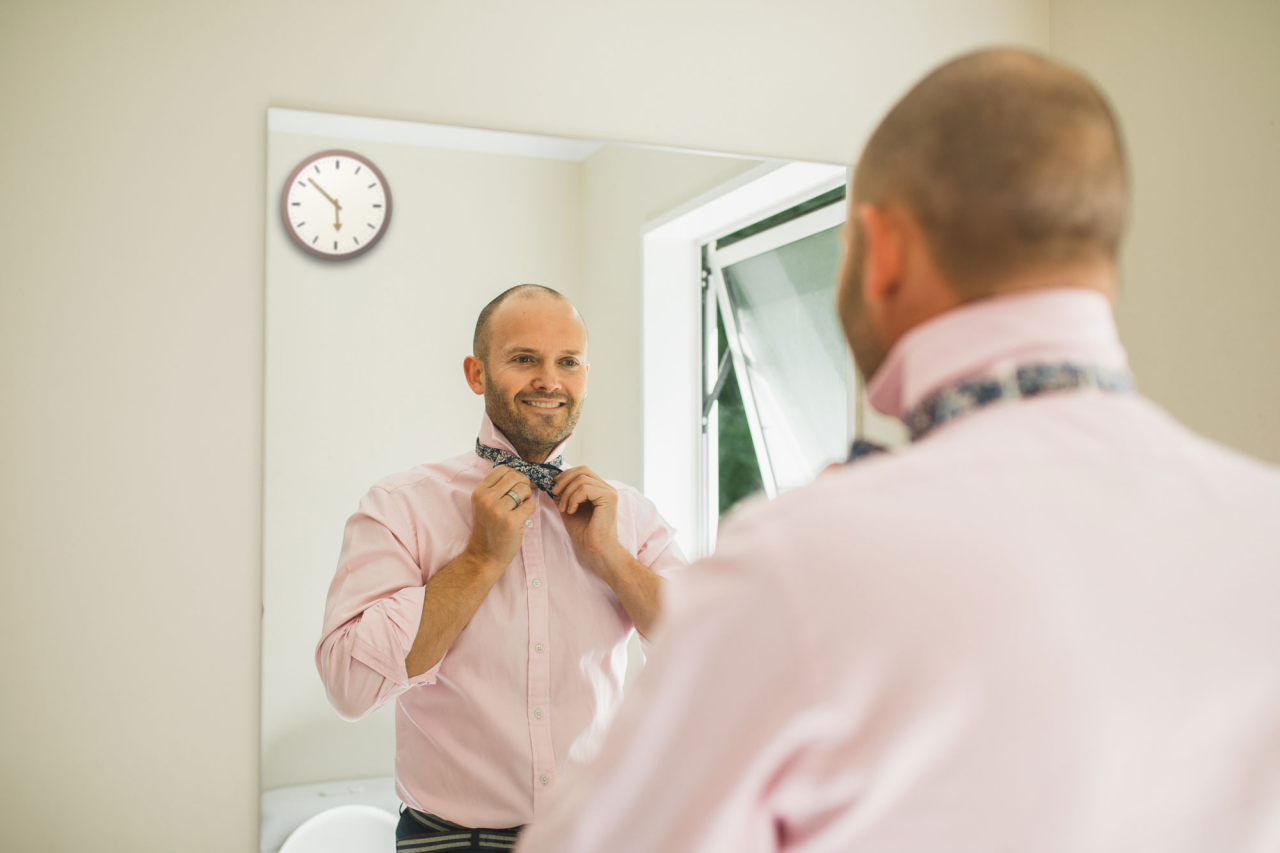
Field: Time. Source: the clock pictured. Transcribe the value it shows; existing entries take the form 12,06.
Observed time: 5,52
